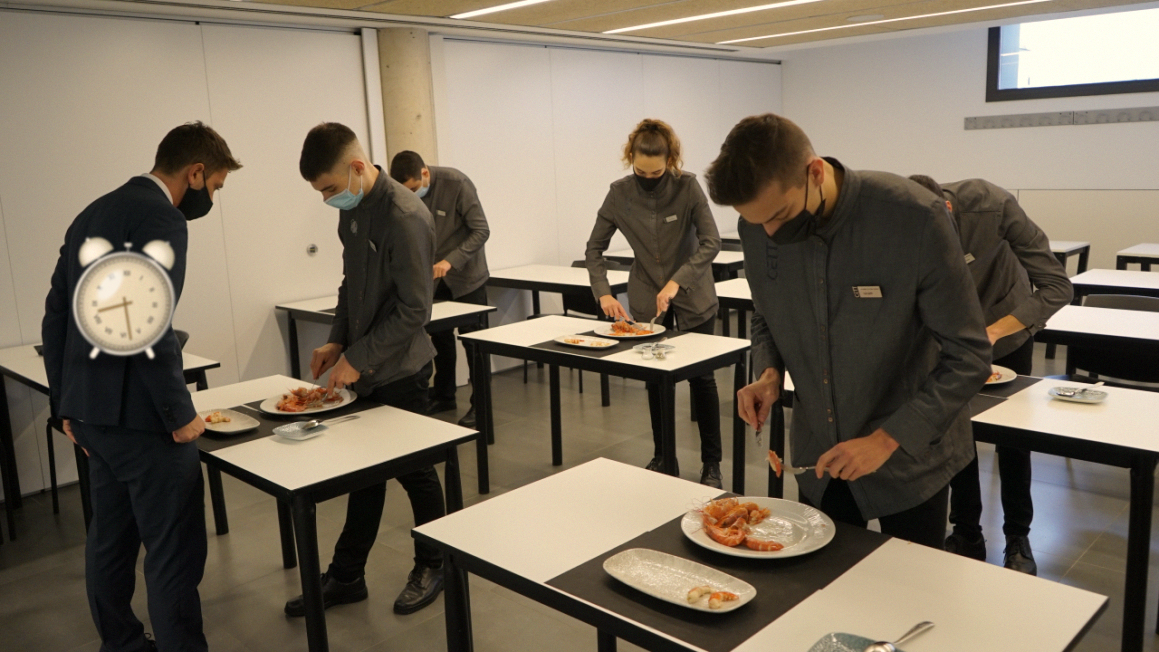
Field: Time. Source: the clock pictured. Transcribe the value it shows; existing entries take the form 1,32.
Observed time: 8,28
